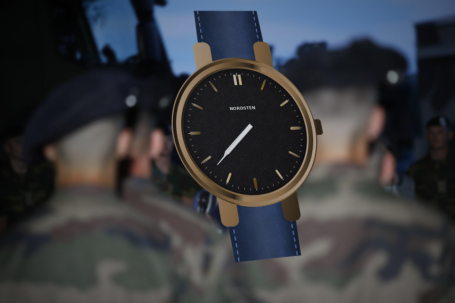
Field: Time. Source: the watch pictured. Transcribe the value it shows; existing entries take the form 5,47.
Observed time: 7,38
